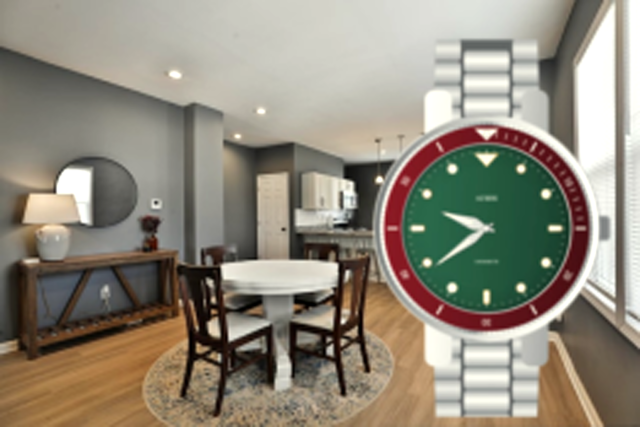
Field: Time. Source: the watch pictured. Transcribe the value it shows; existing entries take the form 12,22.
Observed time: 9,39
